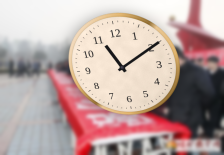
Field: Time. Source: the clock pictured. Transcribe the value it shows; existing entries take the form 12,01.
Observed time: 11,10
